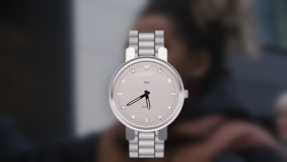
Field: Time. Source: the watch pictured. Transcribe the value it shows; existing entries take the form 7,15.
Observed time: 5,40
